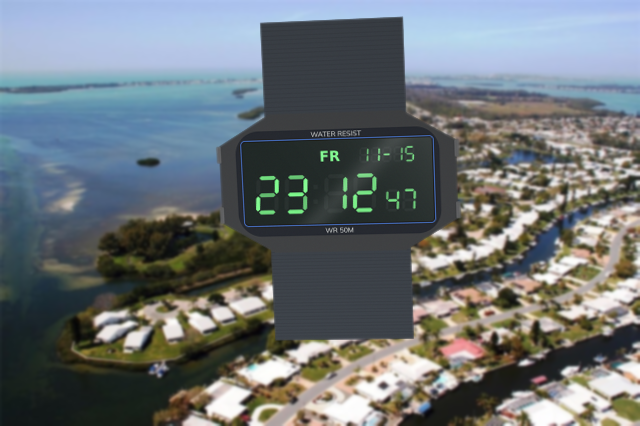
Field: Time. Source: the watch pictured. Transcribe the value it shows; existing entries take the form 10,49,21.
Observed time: 23,12,47
